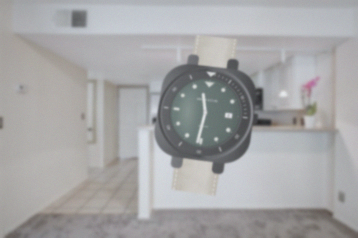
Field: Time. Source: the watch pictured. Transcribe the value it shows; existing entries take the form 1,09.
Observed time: 11,31
